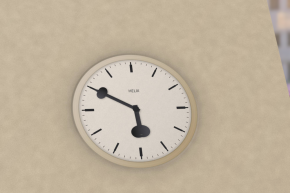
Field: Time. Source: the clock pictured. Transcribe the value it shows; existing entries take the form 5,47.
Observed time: 5,50
